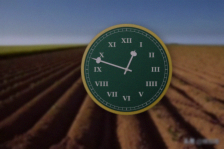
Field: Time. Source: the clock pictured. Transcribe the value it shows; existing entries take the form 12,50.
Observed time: 12,48
